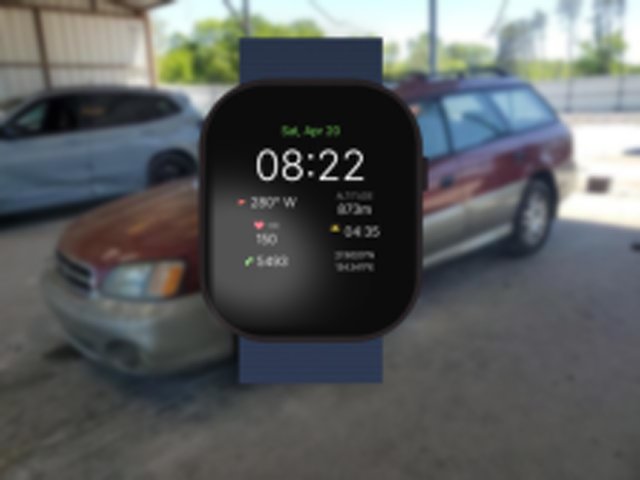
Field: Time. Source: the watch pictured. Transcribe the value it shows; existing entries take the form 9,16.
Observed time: 8,22
